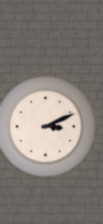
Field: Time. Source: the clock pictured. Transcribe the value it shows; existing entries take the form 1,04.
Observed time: 3,11
